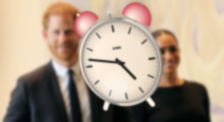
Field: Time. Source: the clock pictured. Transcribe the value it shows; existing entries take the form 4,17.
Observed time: 4,47
